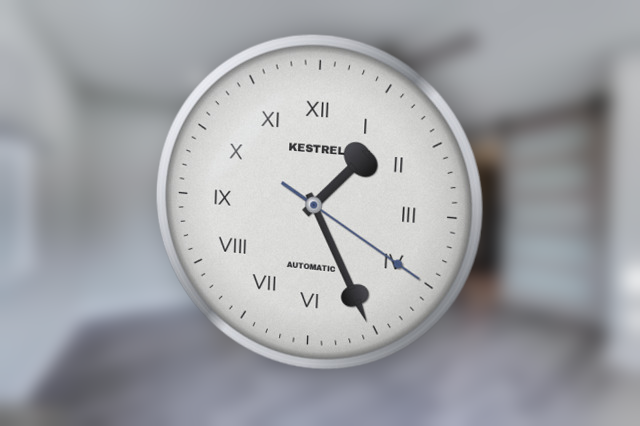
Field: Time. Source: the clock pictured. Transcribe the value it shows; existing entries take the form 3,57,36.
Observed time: 1,25,20
